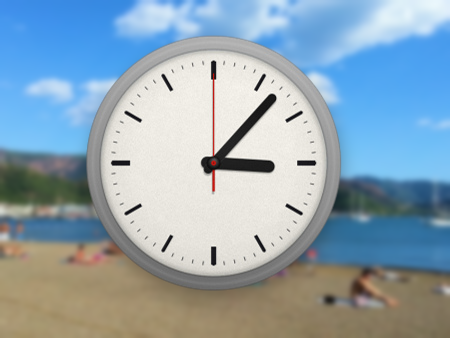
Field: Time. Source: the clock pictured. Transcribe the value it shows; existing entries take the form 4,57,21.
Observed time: 3,07,00
